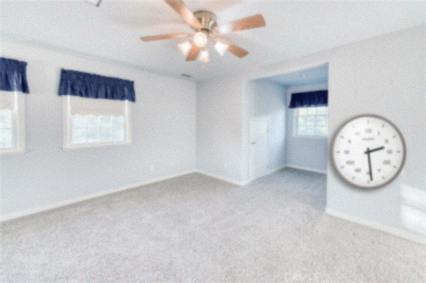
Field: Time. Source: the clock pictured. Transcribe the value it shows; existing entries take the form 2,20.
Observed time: 2,29
